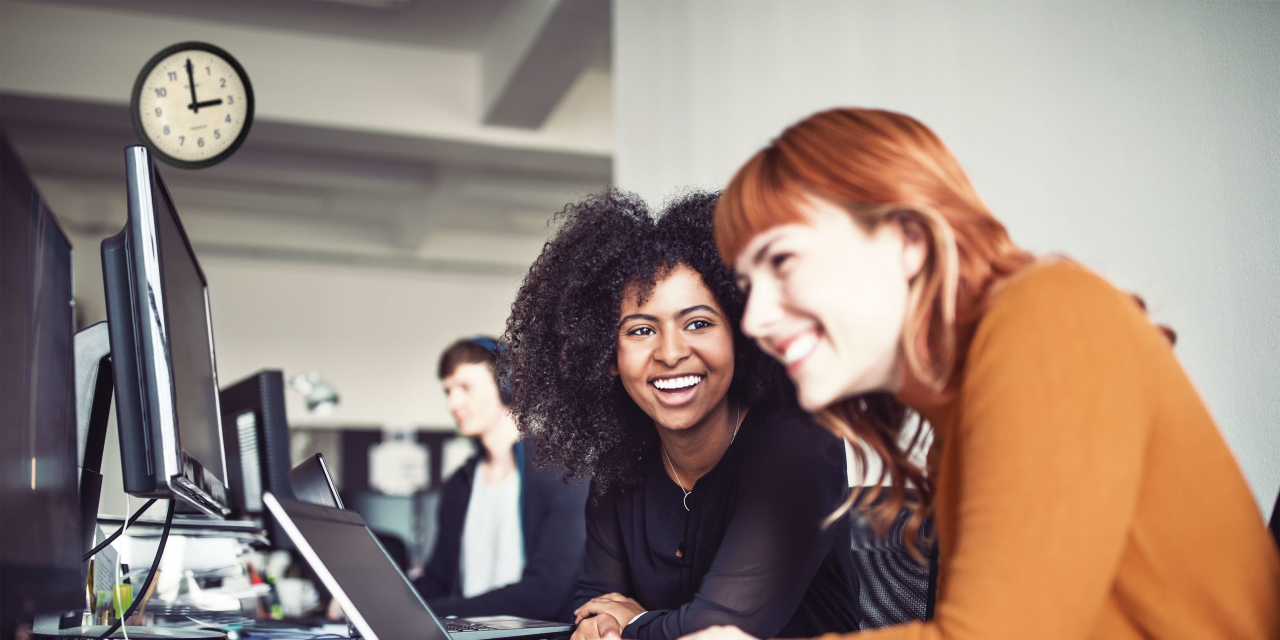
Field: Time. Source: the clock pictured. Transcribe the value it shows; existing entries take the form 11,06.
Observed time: 3,00
